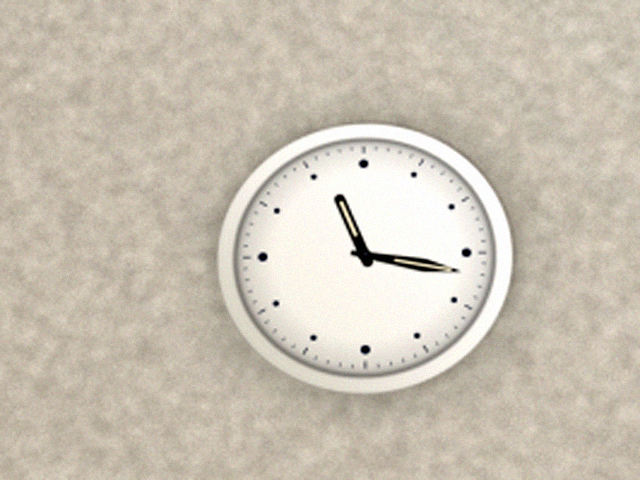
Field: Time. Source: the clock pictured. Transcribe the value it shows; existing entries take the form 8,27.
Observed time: 11,17
